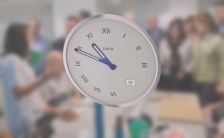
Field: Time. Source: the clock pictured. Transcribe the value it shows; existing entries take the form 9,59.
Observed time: 10,49
